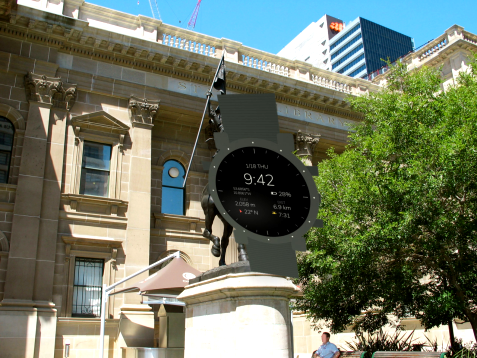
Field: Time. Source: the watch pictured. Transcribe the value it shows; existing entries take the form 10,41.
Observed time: 9,42
